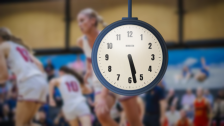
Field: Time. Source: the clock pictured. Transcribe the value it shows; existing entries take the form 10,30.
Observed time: 5,28
